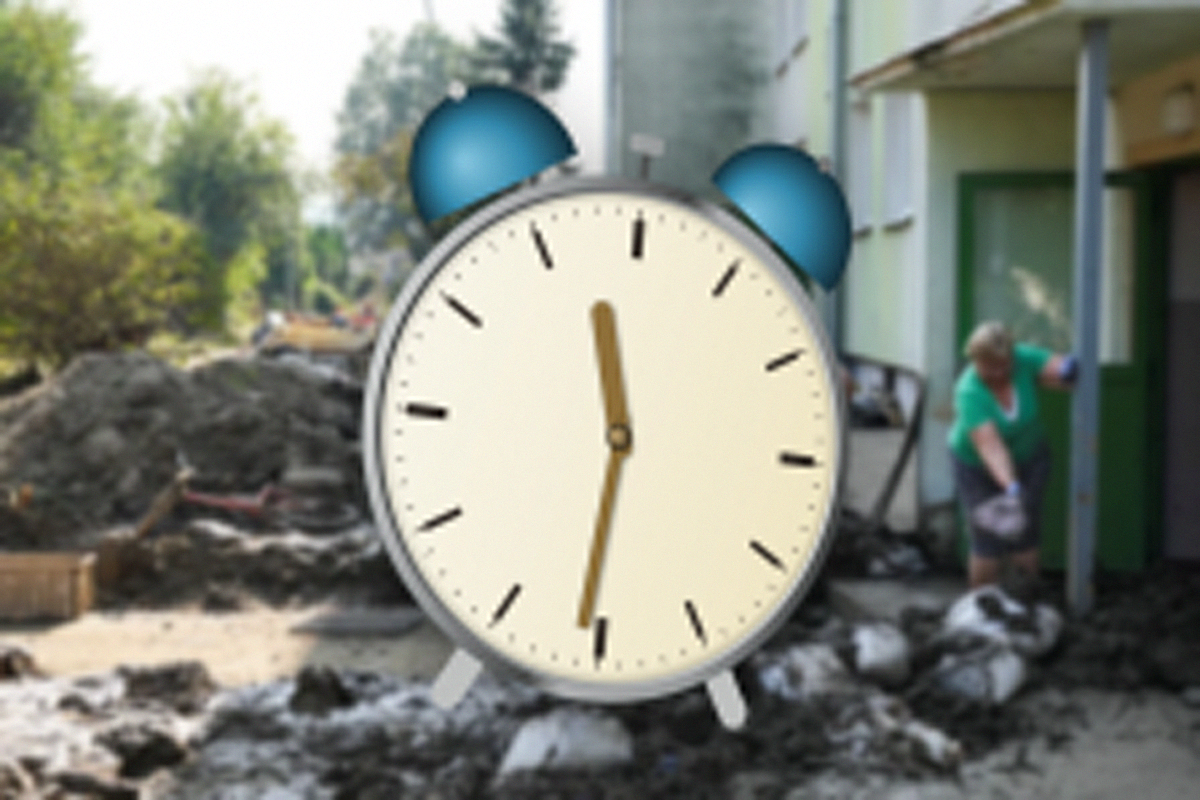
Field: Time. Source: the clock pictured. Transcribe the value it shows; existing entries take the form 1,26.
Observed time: 11,31
